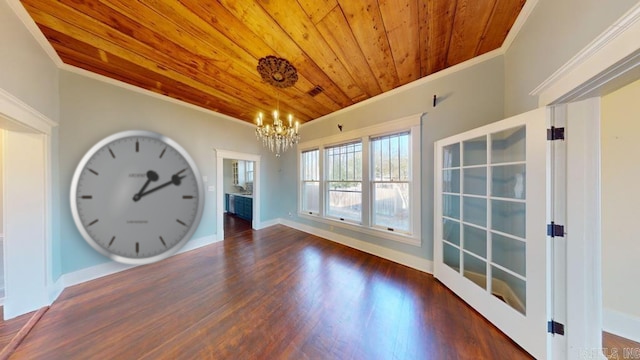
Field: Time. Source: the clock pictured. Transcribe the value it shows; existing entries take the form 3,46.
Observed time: 1,11
